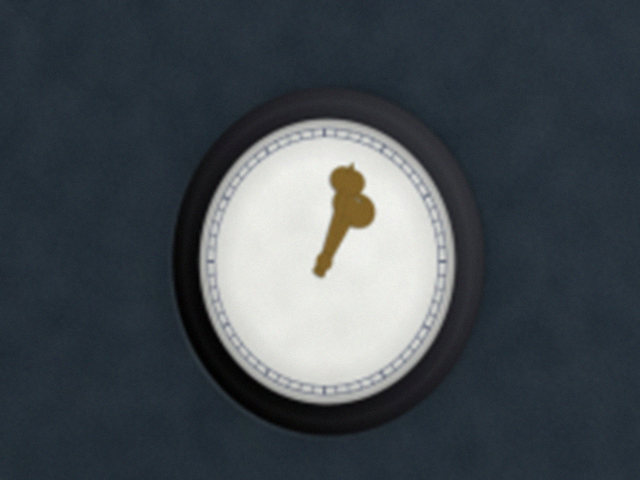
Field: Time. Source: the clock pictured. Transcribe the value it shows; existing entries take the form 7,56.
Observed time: 1,03
